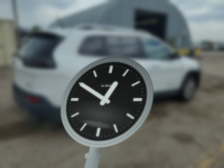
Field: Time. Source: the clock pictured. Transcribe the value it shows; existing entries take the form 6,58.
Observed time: 12,50
